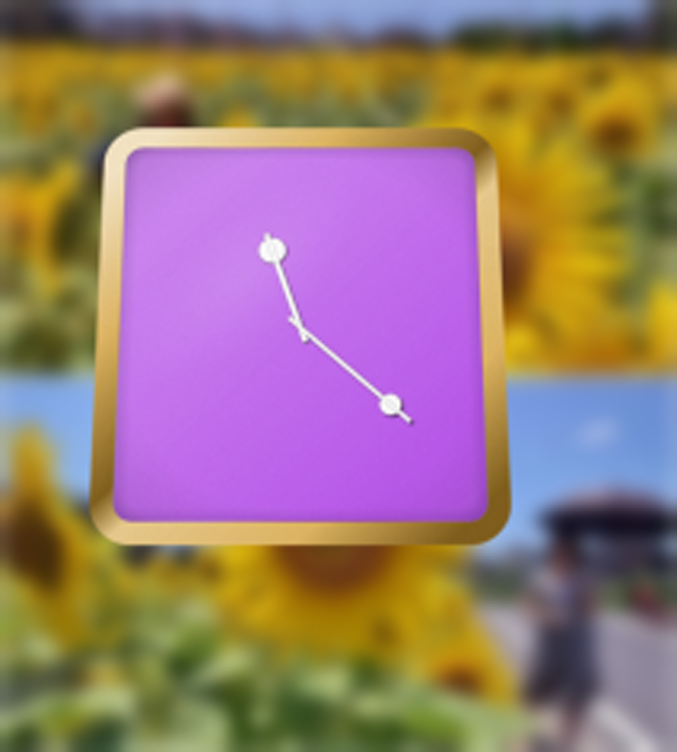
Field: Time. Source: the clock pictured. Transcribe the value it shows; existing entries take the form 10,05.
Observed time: 11,22
